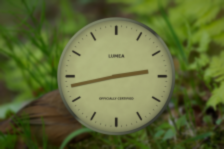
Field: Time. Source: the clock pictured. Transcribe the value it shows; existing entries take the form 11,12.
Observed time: 2,43
